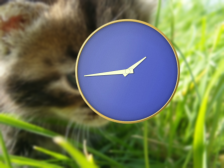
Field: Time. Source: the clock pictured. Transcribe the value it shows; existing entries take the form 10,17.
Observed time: 1,44
